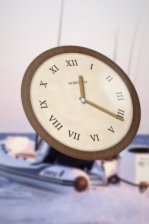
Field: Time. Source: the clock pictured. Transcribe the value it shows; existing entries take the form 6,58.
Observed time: 12,21
